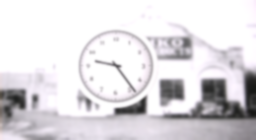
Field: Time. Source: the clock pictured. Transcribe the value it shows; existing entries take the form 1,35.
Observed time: 9,24
